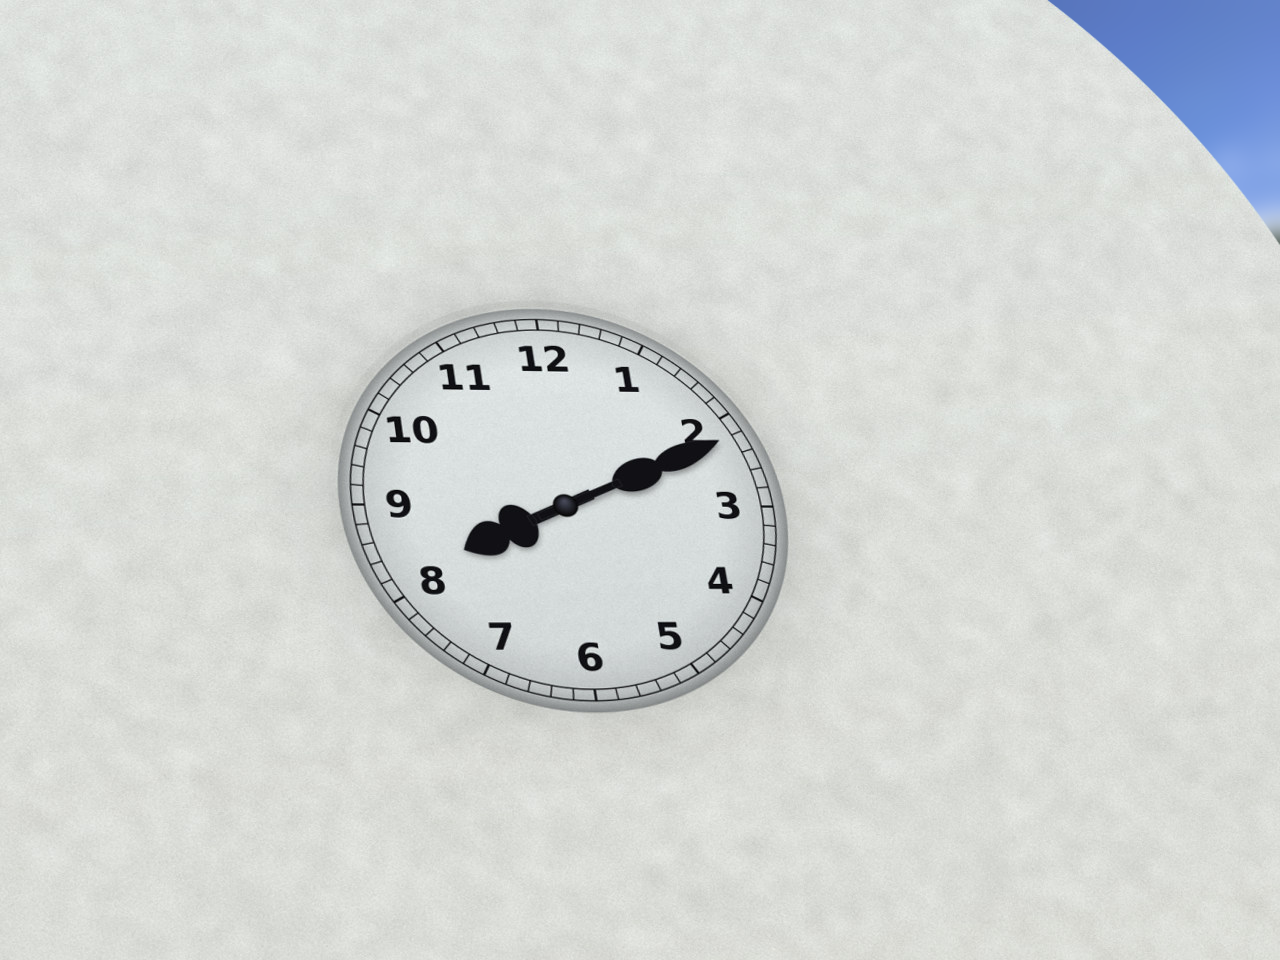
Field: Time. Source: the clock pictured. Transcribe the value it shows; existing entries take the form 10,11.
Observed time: 8,11
